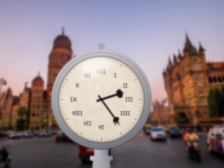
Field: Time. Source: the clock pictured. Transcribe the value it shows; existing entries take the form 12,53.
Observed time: 2,24
